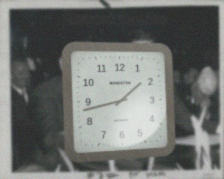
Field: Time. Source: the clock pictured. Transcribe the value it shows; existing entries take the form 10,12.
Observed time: 1,43
